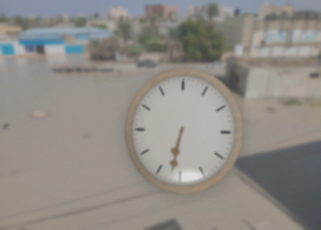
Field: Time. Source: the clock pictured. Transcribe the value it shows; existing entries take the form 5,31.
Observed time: 6,32
